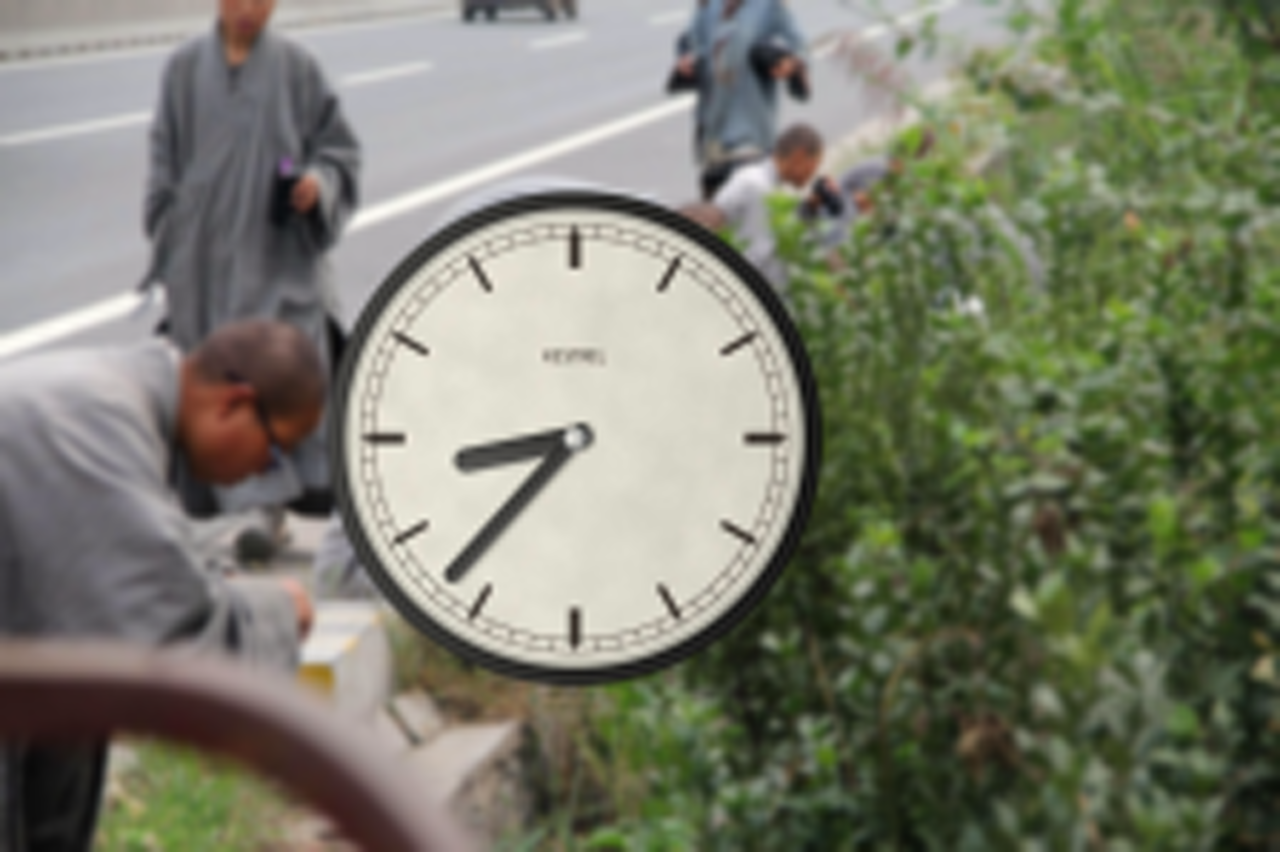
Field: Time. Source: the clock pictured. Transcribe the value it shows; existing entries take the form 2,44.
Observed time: 8,37
